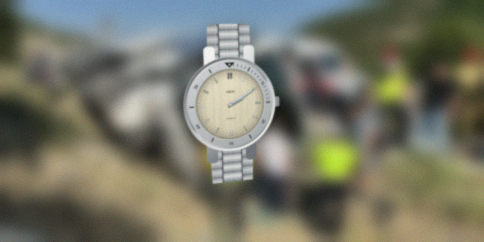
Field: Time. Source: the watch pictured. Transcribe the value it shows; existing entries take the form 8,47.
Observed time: 2,10
